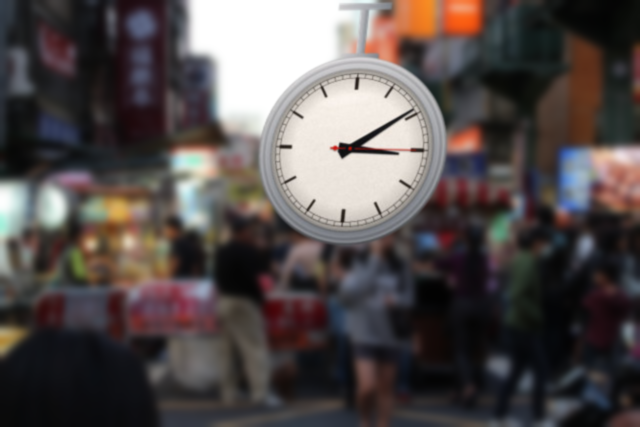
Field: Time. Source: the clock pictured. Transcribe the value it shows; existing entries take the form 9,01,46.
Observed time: 3,09,15
